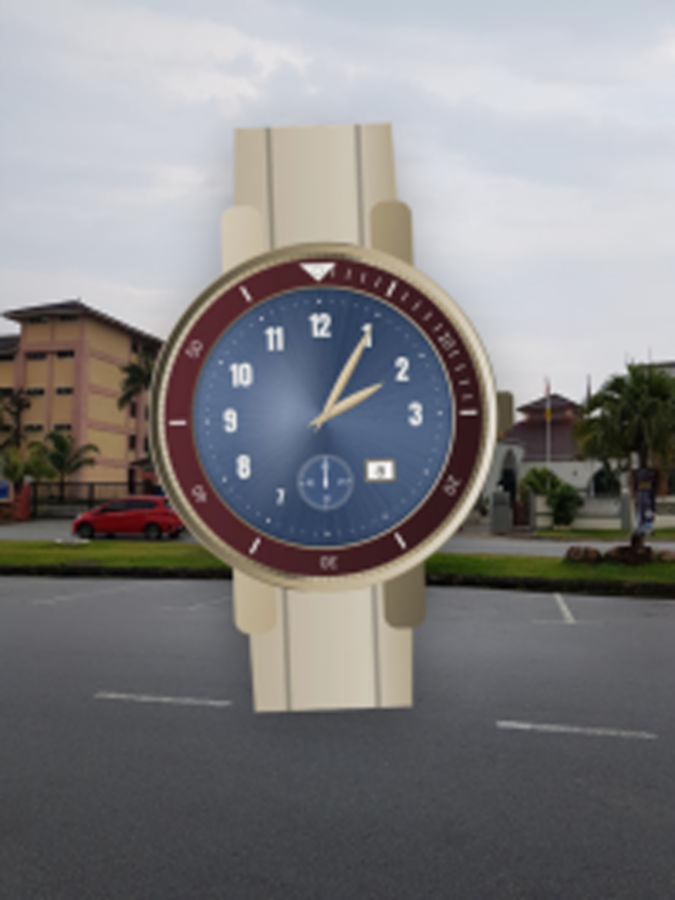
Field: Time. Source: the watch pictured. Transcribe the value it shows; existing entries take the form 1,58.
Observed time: 2,05
